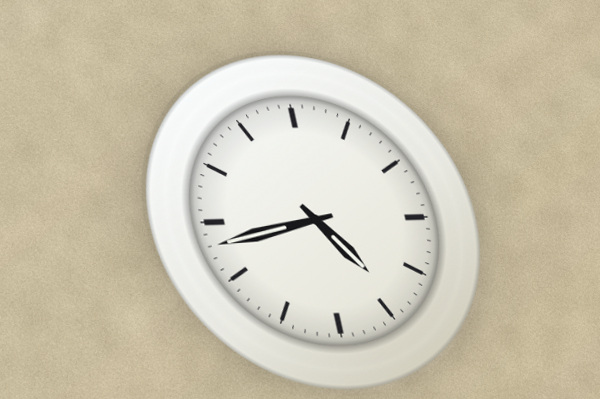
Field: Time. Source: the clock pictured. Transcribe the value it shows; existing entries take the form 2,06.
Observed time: 4,43
